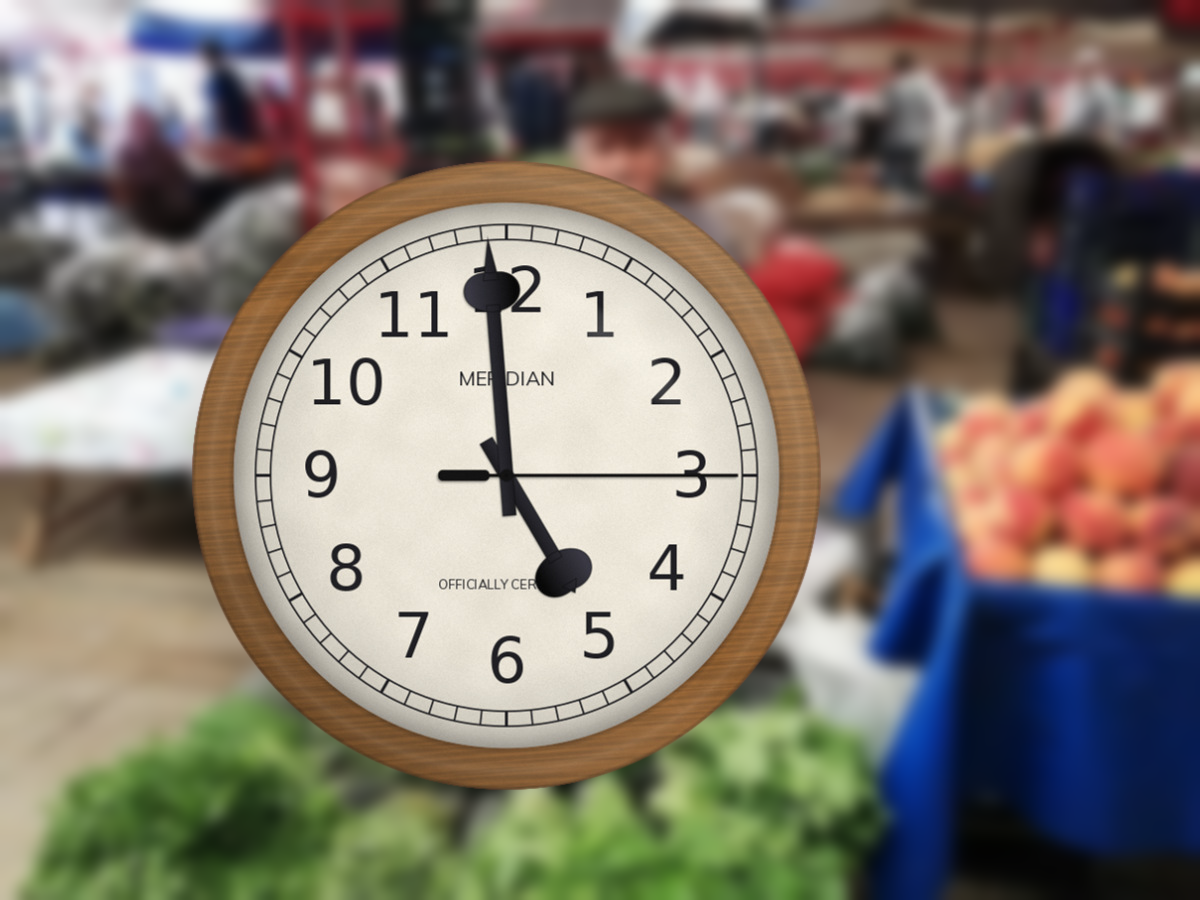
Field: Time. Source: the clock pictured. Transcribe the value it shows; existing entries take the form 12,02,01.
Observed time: 4,59,15
